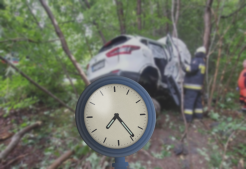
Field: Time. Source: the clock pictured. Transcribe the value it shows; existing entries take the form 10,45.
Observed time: 7,24
